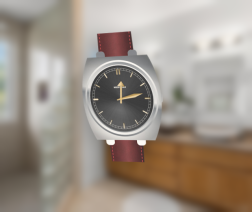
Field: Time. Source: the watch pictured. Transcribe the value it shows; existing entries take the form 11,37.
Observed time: 12,13
